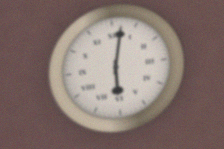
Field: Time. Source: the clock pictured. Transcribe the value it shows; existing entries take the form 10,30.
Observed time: 6,02
